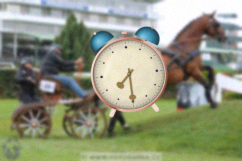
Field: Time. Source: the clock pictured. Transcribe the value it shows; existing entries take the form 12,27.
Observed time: 7,30
